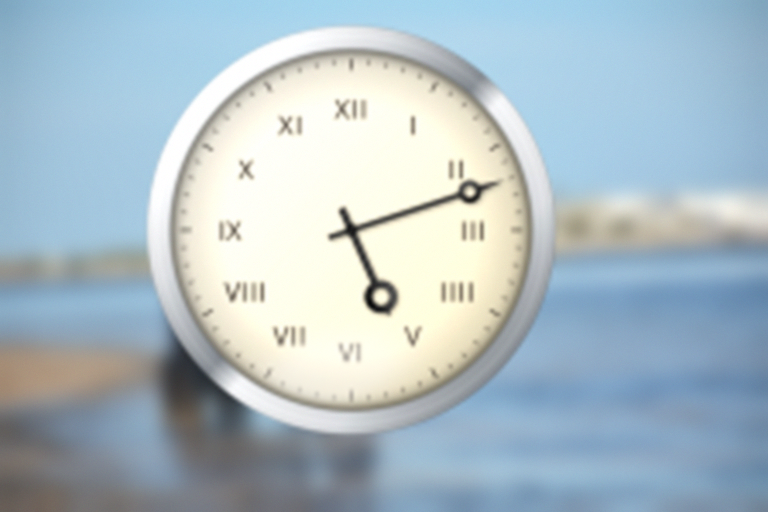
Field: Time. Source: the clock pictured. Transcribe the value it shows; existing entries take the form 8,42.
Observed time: 5,12
